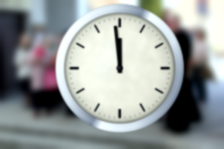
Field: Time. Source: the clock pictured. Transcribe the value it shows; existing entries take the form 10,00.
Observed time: 11,59
